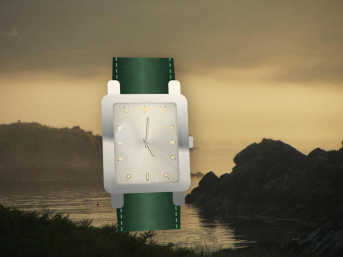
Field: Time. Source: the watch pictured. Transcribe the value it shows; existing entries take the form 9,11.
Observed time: 5,01
